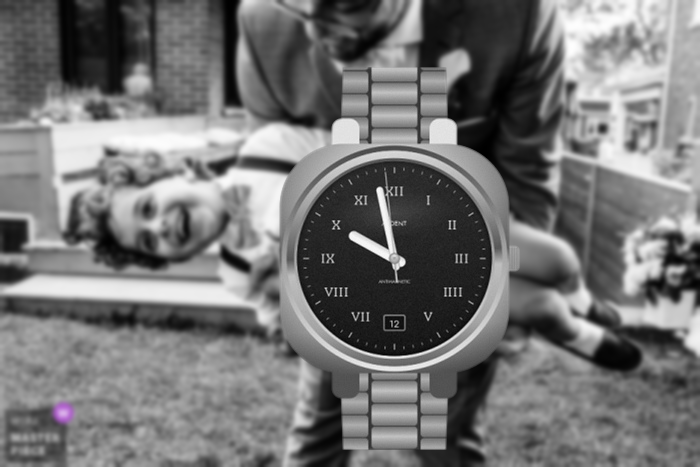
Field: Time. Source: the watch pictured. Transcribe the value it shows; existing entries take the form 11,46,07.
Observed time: 9,57,59
